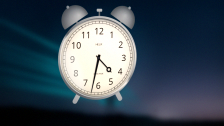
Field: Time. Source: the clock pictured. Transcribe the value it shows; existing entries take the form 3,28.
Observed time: 4,32
